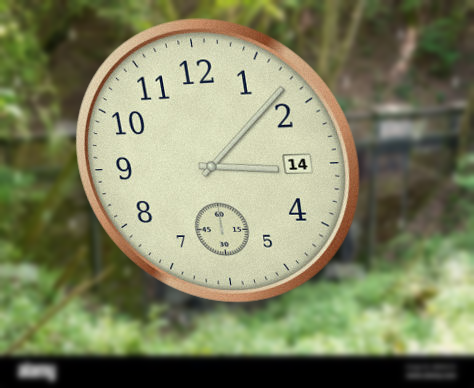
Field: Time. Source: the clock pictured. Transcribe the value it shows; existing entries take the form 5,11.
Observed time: 3,08
